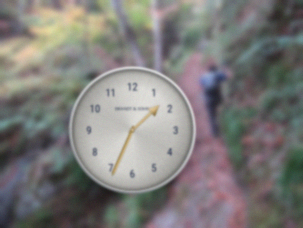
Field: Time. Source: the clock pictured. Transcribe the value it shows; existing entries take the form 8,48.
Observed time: 1,34
